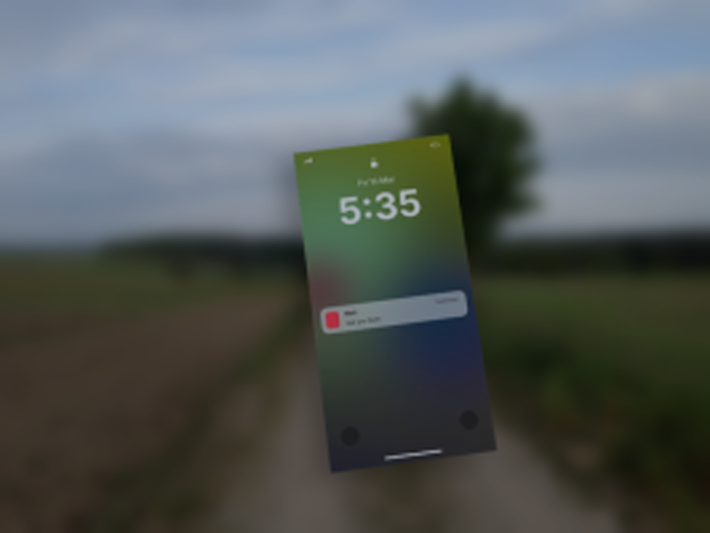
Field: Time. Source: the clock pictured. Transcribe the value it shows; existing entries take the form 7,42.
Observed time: 5,35
